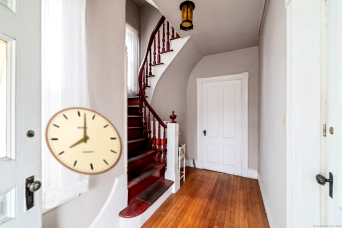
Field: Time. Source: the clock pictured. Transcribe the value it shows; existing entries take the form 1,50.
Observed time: 8,02
